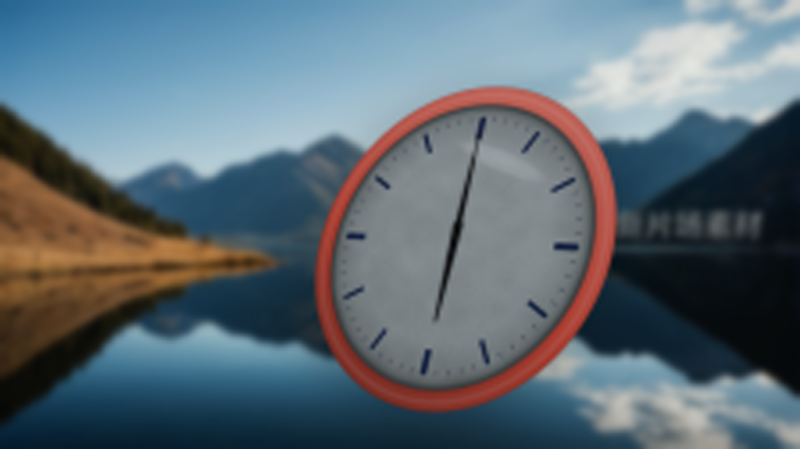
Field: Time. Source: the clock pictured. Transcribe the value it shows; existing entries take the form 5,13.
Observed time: 6,00
